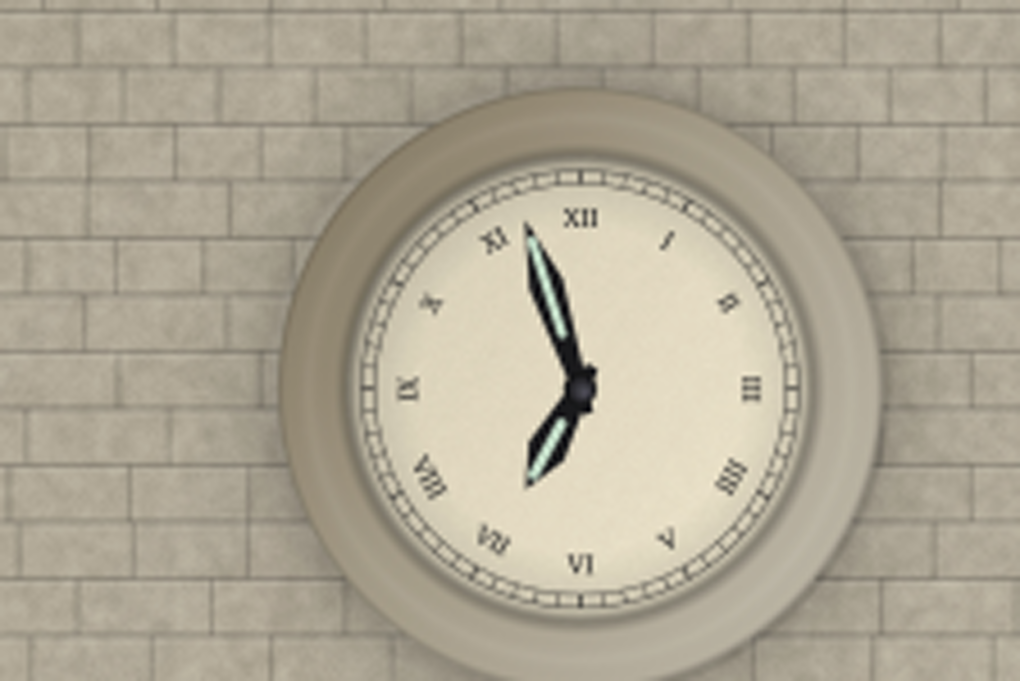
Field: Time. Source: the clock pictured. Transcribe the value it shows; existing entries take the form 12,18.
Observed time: 6,57
